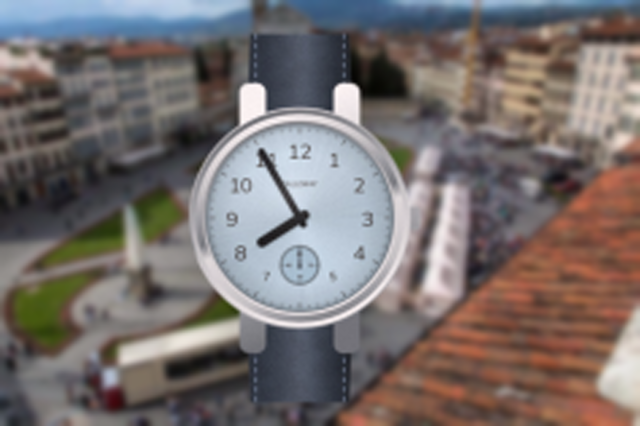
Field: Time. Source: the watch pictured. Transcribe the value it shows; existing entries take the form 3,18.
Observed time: 7,55
